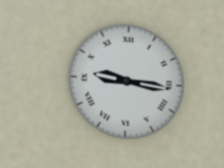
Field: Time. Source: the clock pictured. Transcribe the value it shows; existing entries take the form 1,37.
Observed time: 9,16
